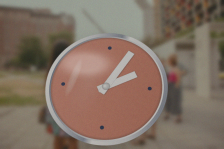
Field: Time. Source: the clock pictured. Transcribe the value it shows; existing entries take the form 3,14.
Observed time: 2,05
